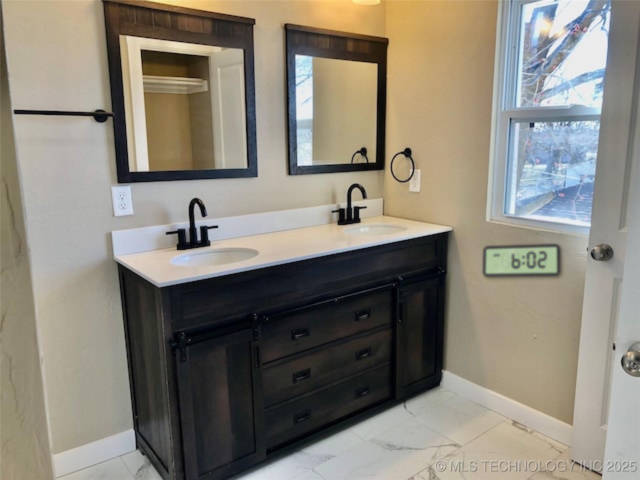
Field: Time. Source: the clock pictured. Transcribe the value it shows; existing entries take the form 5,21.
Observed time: 6,02
